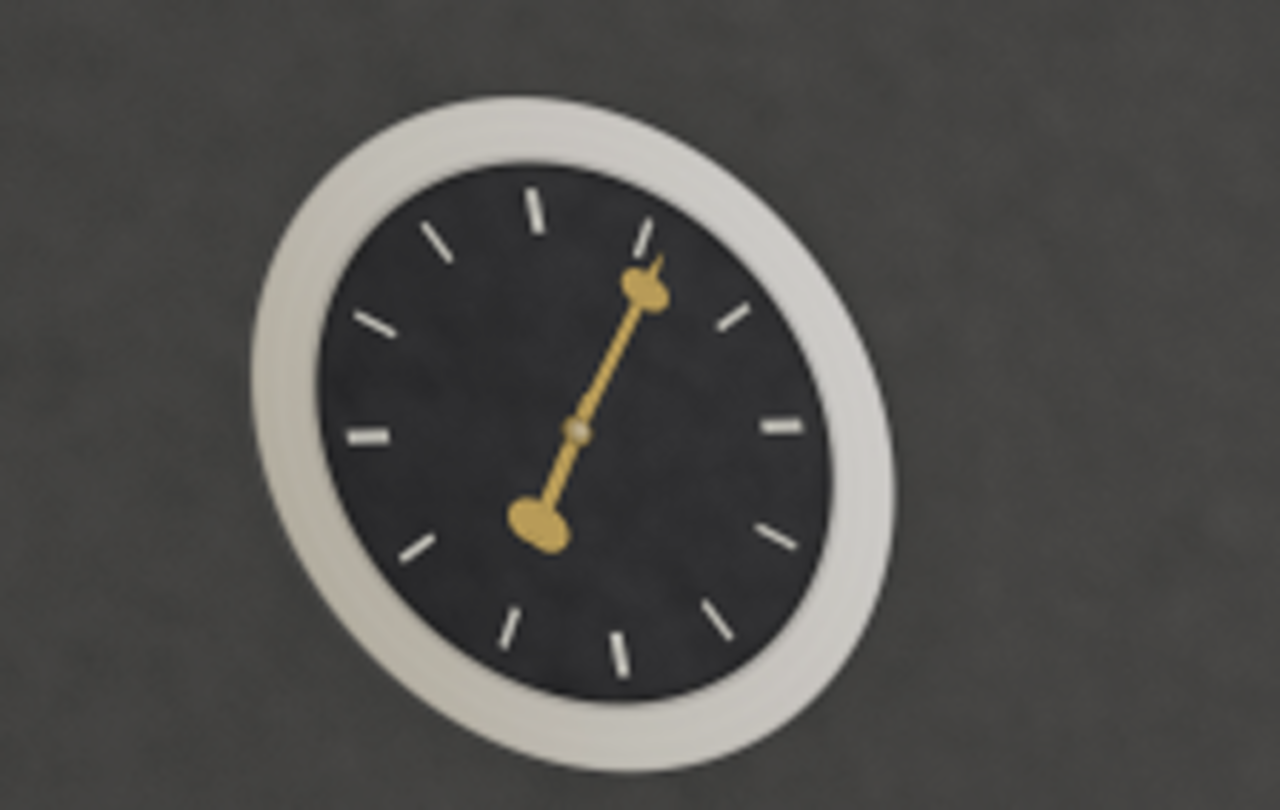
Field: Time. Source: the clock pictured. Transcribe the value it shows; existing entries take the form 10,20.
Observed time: 7,06
